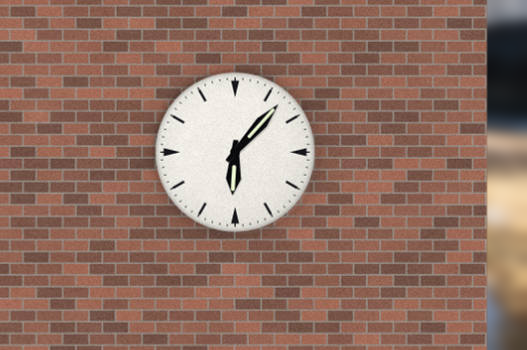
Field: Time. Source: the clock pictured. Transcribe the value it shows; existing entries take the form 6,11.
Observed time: 6,07
